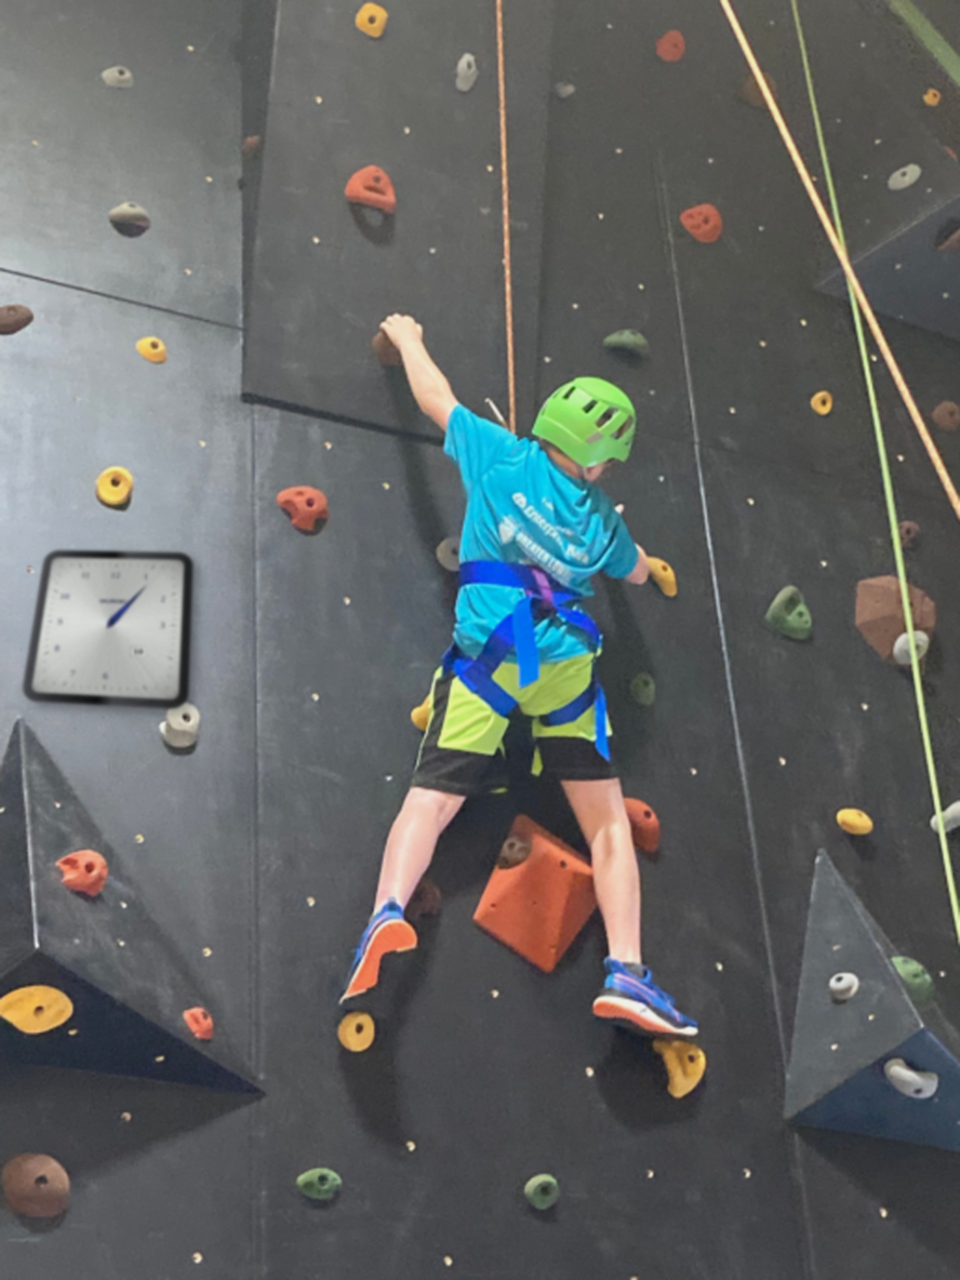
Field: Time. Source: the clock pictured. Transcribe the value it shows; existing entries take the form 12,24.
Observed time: 1,06
